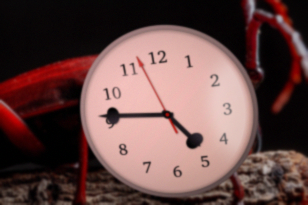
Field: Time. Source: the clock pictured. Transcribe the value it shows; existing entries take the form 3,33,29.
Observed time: 4,45,57
